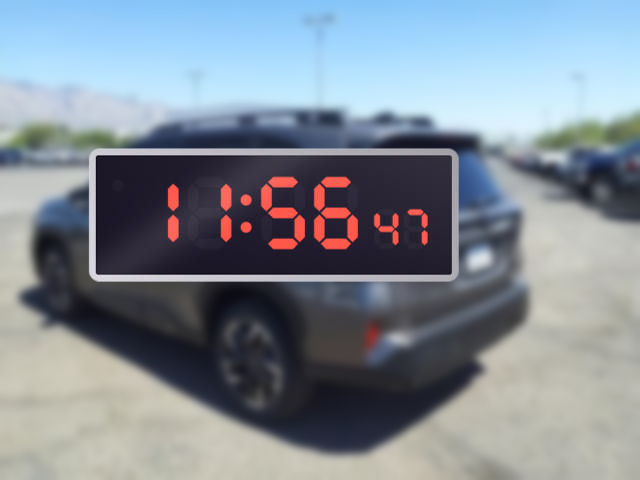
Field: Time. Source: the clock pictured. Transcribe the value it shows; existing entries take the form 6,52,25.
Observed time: 11,56,47
